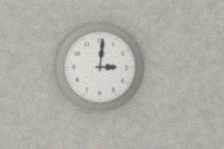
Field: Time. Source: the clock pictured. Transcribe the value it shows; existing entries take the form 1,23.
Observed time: 3,01
